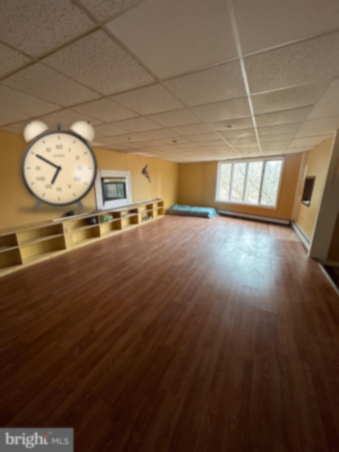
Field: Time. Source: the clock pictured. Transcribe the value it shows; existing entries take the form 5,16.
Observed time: 6,50
